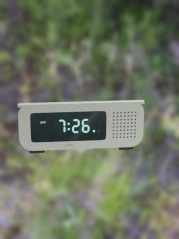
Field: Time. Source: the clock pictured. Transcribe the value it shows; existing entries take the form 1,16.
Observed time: 7,26
